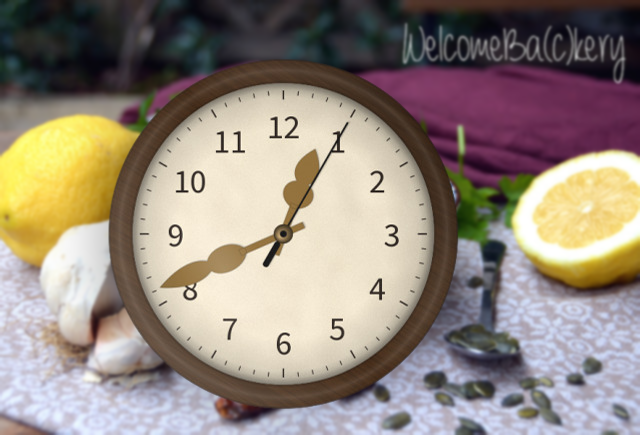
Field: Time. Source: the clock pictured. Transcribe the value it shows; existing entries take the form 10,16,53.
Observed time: 12,41,05
